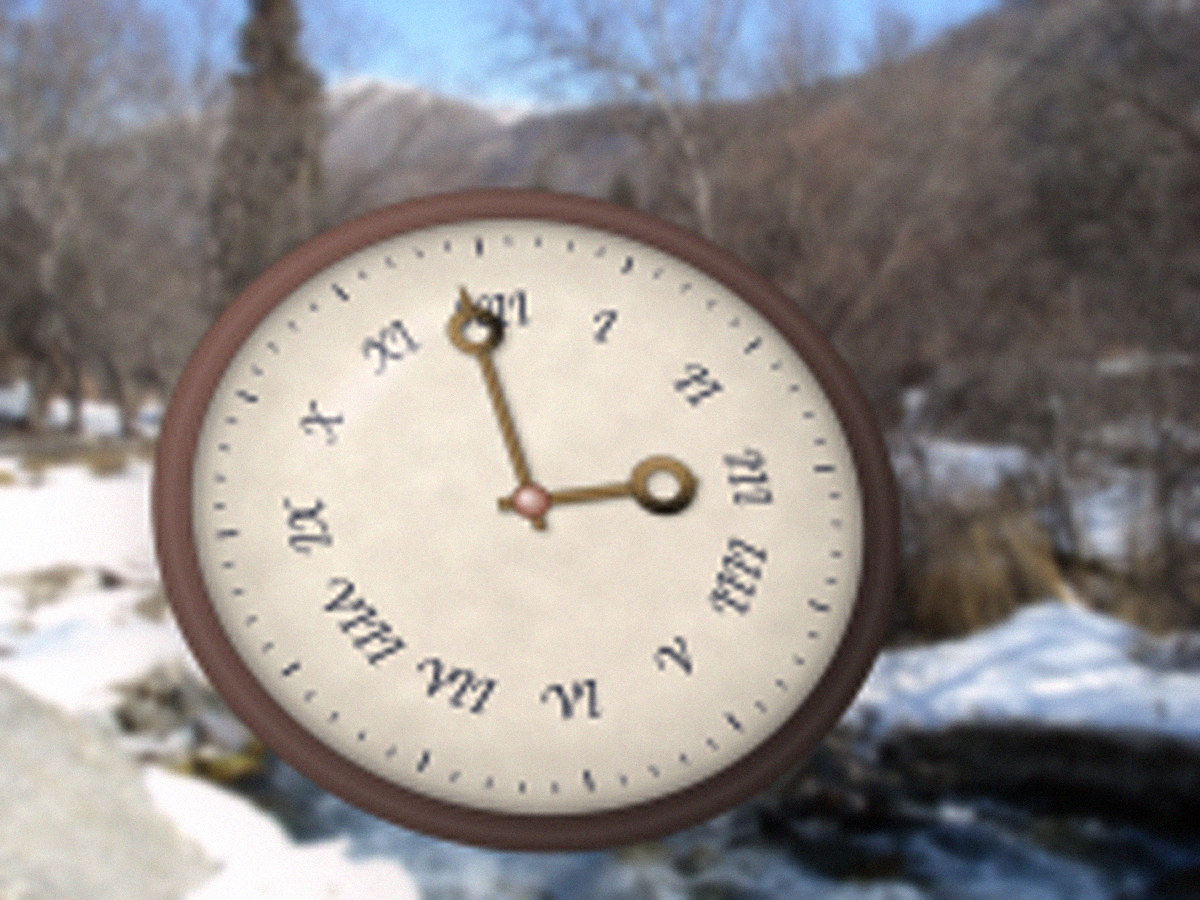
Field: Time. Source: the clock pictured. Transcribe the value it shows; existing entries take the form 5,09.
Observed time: 2,59
